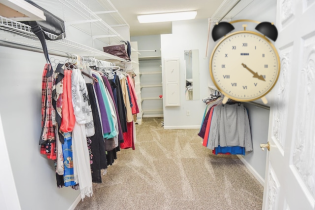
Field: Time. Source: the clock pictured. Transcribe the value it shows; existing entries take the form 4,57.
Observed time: 4,21
